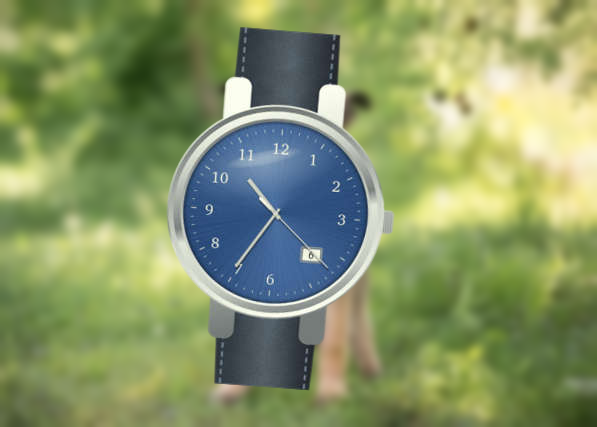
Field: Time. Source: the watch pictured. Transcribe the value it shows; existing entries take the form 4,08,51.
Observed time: 10,35,22
